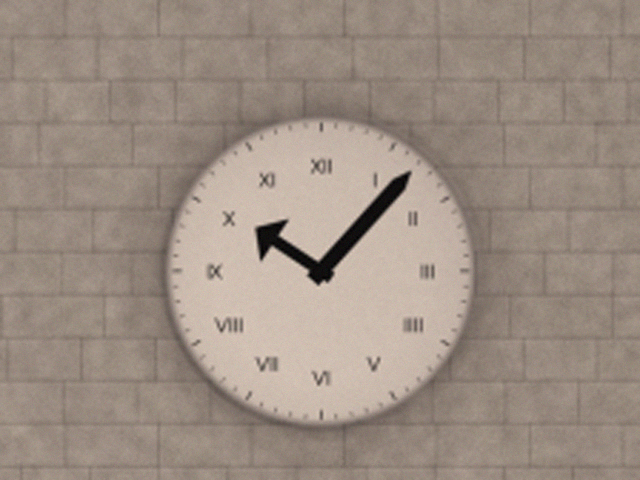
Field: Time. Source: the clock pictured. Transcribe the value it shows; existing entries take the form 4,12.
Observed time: 10,07
